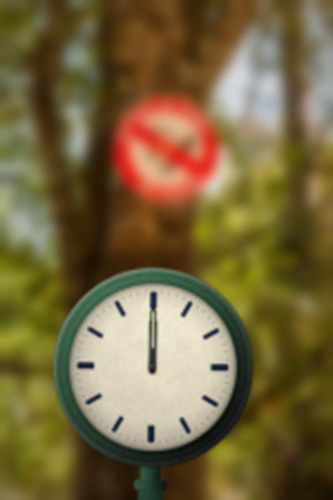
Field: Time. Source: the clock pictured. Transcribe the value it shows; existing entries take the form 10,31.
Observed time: 12,00
